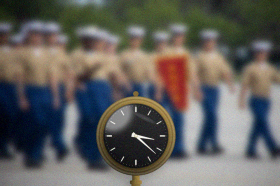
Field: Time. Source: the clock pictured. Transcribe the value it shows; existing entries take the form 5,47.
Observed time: 3,22
